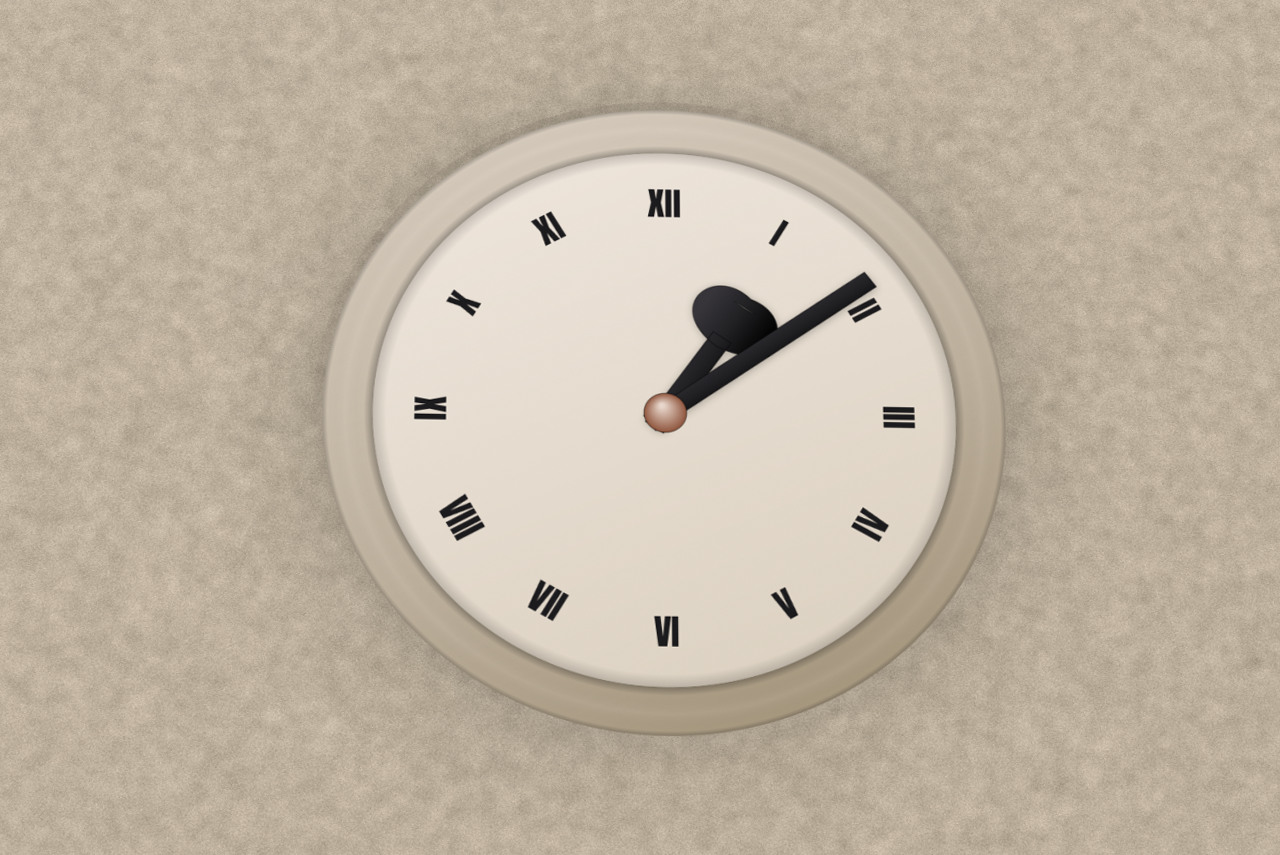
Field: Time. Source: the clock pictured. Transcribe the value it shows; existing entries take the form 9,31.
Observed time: 1,09
